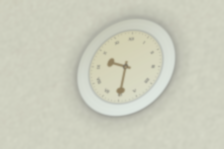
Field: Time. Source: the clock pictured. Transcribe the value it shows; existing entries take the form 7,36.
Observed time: 9,30
